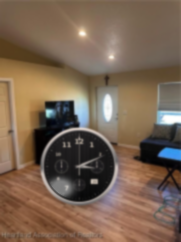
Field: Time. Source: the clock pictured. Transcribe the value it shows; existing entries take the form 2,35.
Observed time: 3,11
